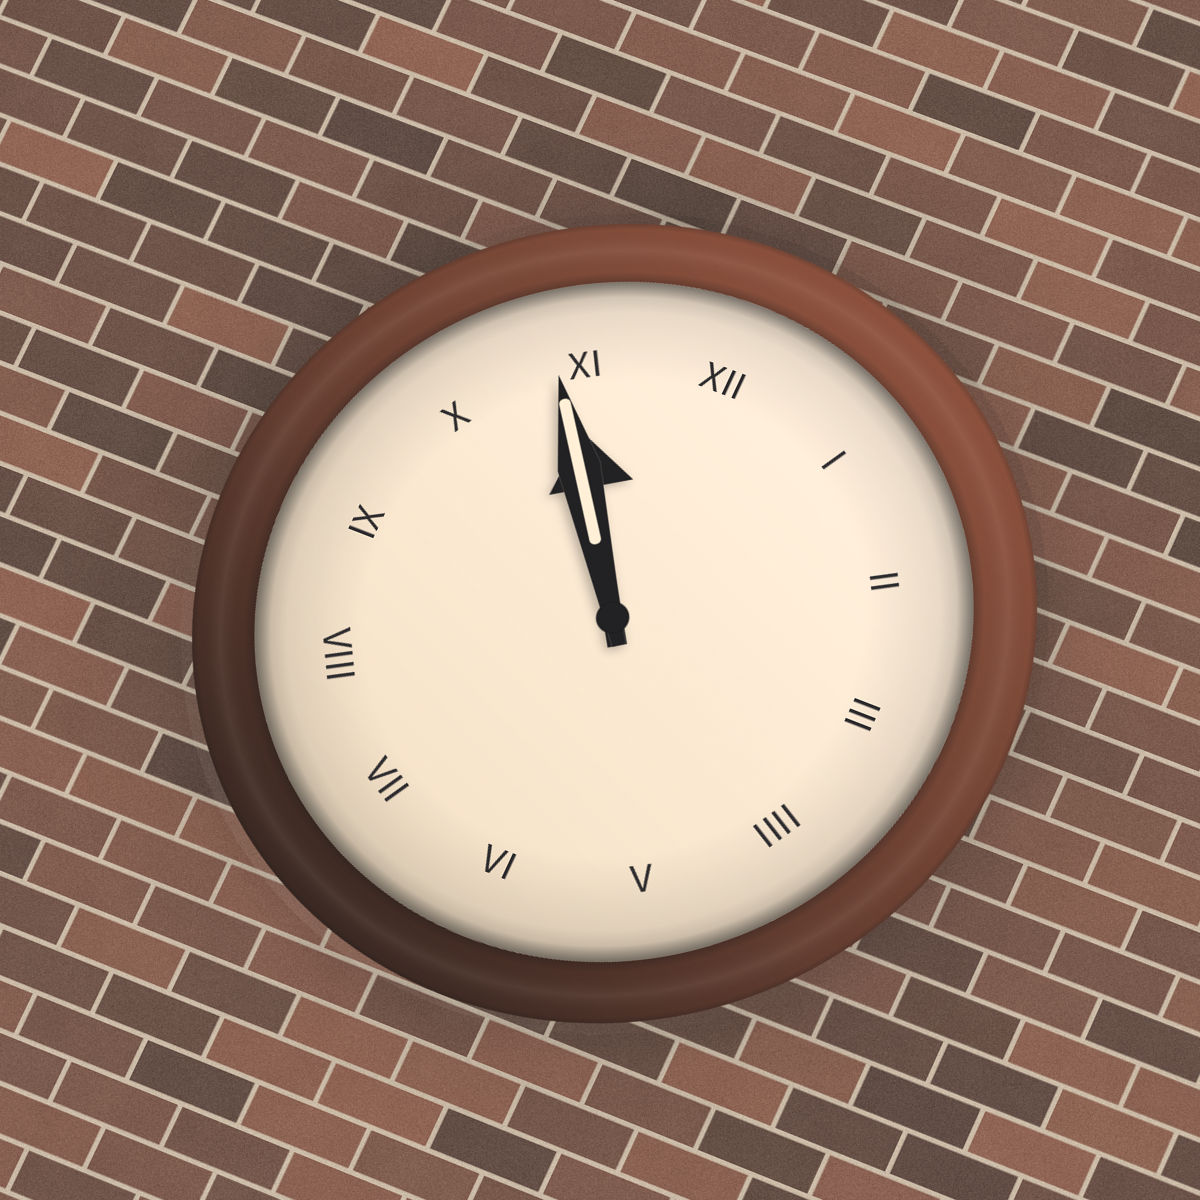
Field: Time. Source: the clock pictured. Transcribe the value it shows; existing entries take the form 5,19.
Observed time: 10,54
